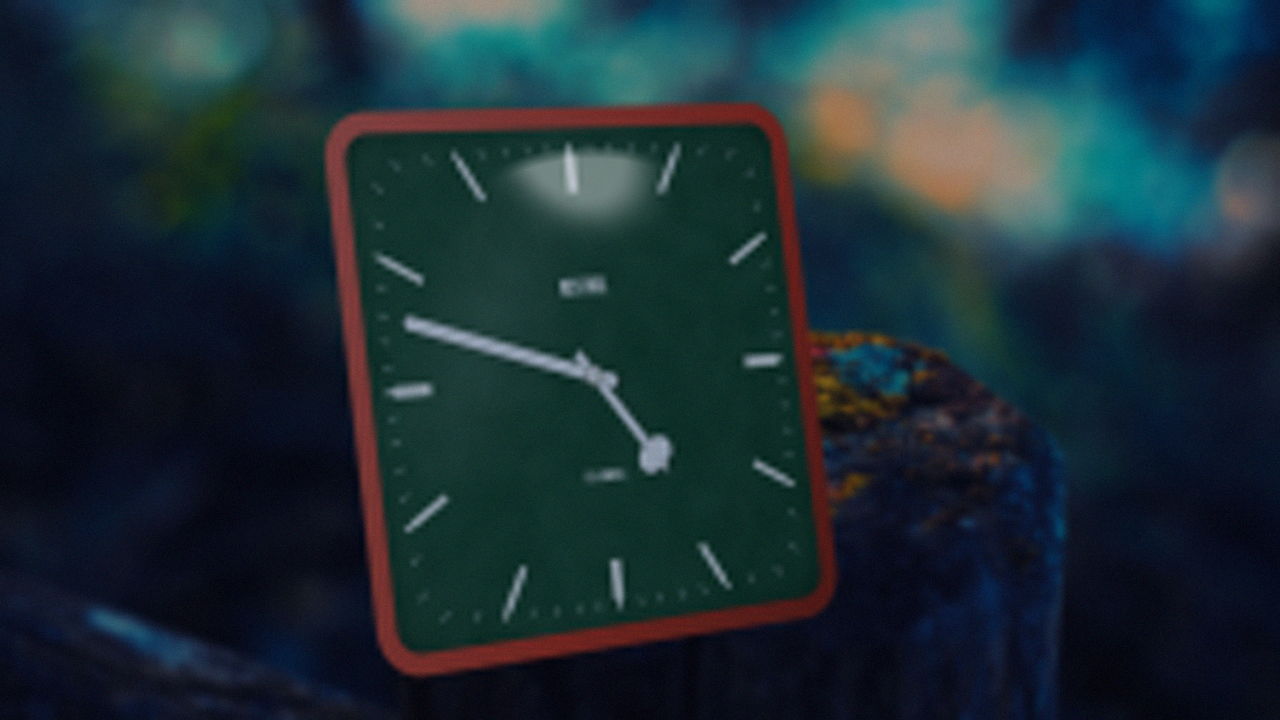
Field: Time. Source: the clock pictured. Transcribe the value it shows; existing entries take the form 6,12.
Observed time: 4,48
